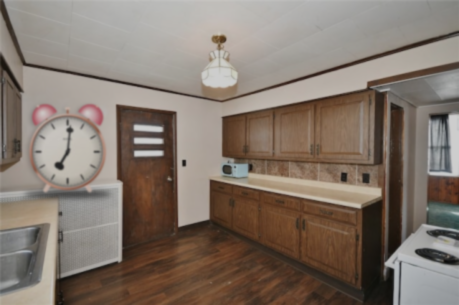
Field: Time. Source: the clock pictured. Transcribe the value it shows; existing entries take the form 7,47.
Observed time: 7,01
